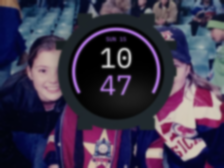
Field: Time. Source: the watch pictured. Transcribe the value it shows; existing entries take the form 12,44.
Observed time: 10,47
